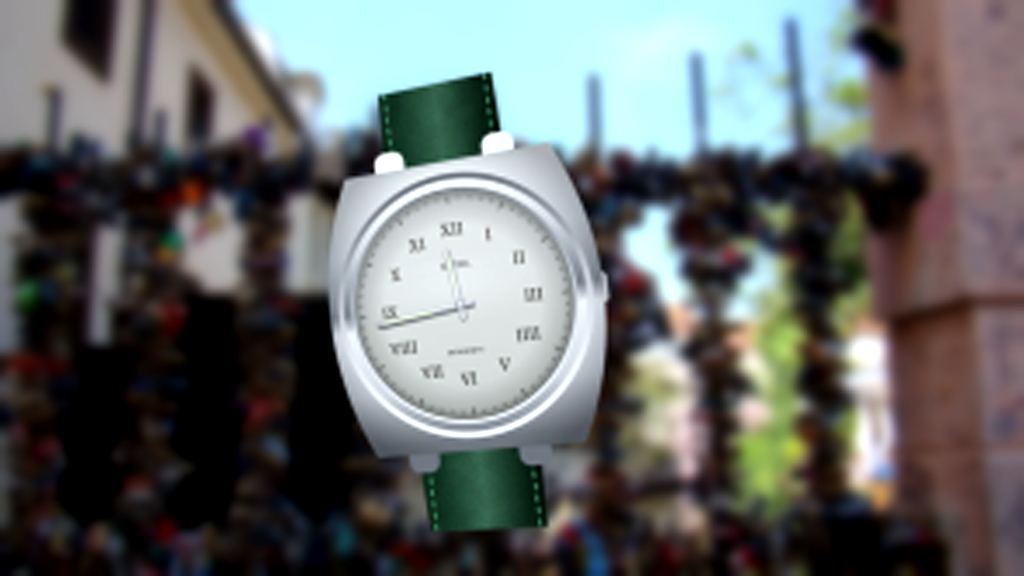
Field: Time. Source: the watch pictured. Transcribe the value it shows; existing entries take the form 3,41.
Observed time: 11,44
